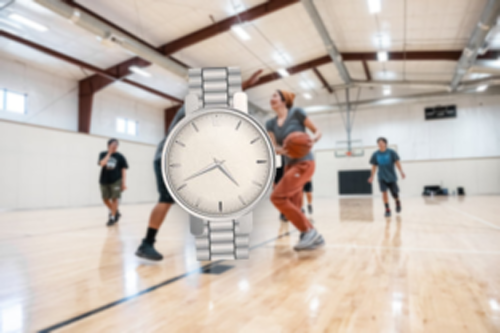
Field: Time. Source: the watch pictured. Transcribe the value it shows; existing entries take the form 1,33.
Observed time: 4,41
